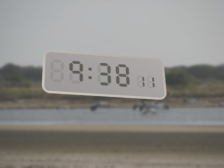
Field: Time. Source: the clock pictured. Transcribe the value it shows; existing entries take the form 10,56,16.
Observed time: 9,38,11
